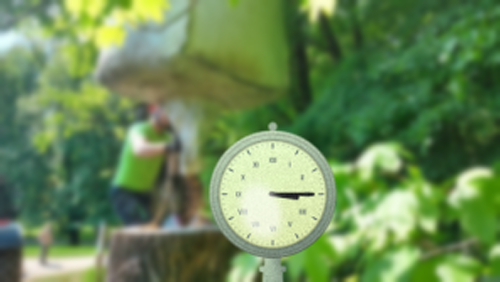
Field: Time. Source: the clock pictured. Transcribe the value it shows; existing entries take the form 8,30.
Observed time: 3,15
